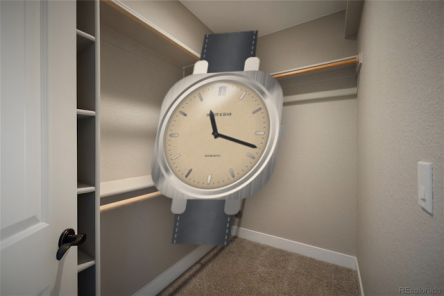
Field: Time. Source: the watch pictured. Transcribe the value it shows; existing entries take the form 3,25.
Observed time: 11,18
